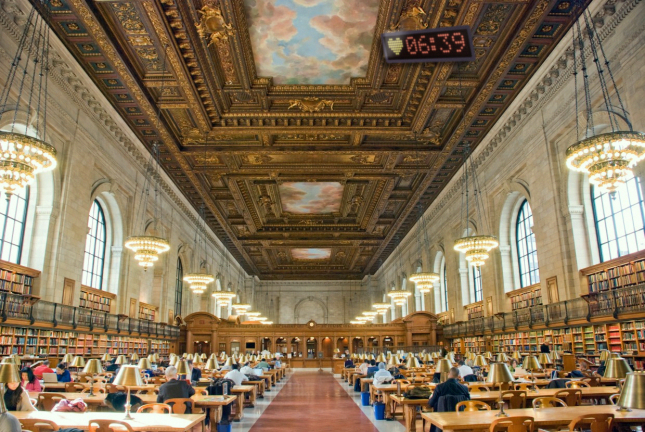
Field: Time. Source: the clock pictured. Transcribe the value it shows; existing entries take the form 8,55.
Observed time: 6,39
